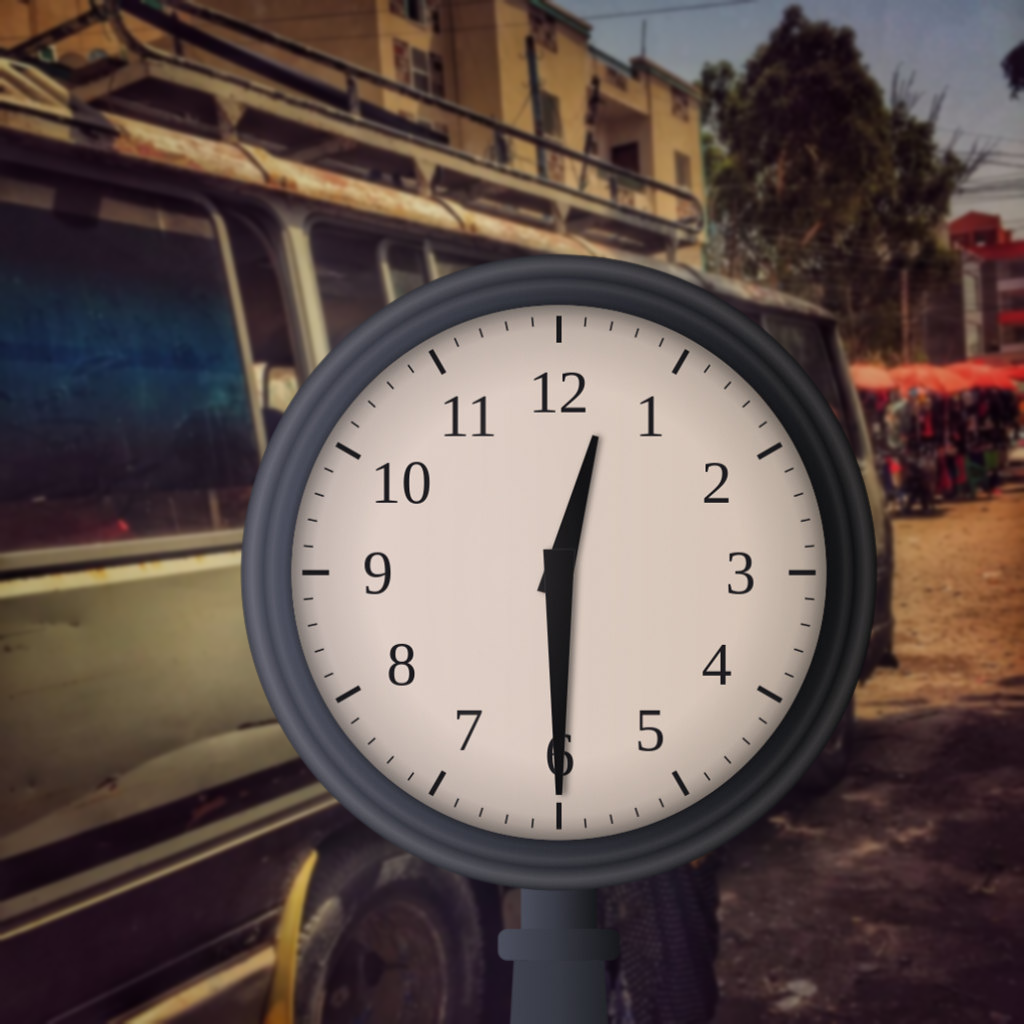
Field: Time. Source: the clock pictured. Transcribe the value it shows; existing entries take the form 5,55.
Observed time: 12,30
